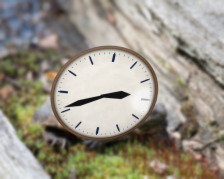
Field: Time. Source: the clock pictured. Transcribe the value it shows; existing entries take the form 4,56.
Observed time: 2,41
